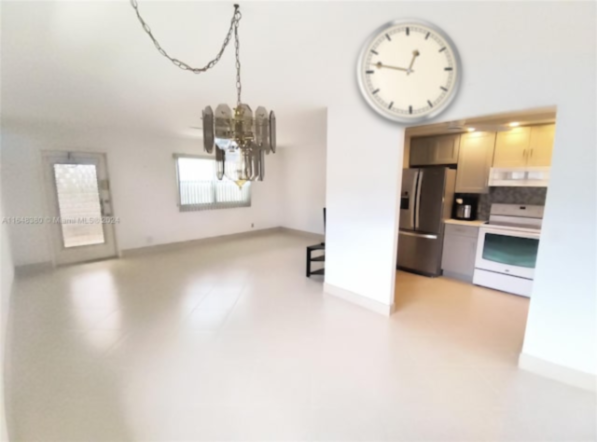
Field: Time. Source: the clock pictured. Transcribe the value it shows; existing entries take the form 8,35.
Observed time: 12,47
